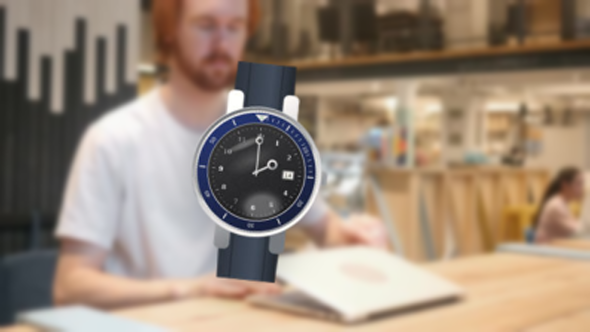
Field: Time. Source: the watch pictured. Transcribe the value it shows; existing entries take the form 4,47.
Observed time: 2,00
